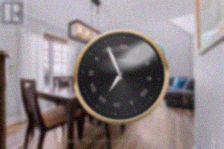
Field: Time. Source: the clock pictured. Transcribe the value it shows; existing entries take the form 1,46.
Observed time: 6,55
